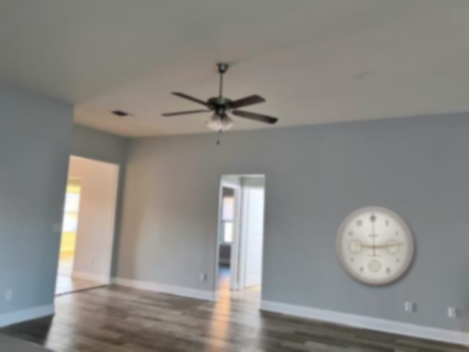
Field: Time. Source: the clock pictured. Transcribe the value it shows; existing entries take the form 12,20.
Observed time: 9,14
